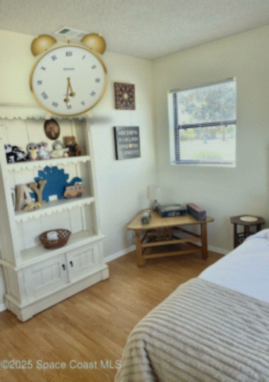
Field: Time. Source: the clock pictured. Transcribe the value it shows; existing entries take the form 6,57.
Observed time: 5,31
